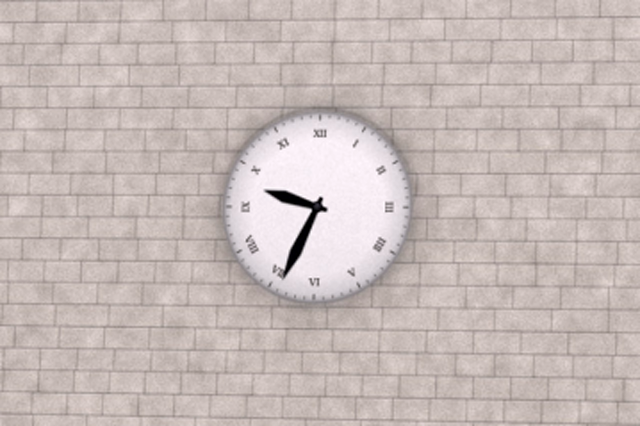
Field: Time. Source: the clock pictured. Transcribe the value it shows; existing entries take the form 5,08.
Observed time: 9,34
